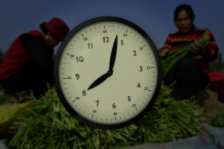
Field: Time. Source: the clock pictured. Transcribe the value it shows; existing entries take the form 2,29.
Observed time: 8,03
